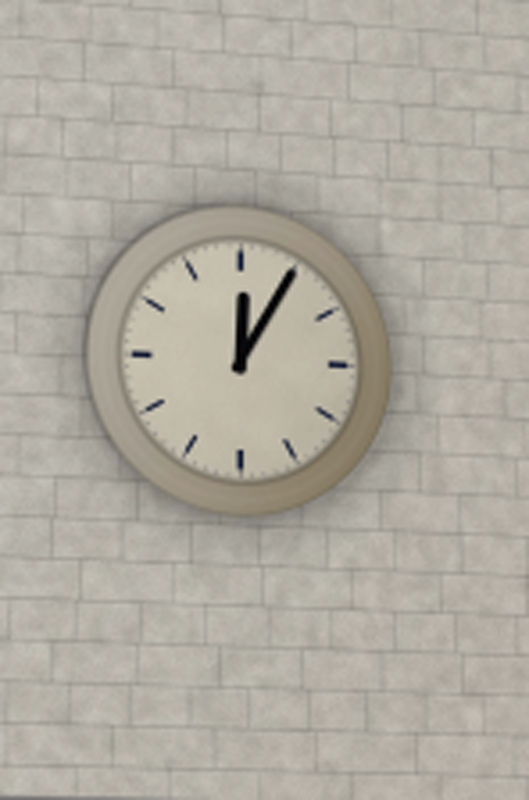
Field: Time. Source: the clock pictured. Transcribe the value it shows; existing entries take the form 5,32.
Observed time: 12,05
